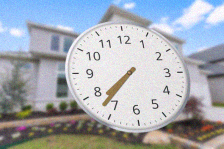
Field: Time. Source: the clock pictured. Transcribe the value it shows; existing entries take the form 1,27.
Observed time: 7,37
